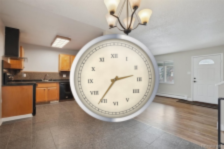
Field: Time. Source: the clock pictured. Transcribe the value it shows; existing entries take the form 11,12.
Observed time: 2,36
